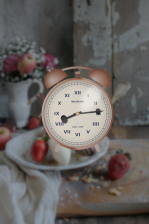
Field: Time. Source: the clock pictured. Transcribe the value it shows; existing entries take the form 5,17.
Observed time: 8,14
